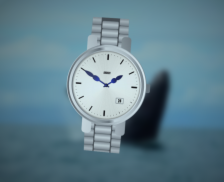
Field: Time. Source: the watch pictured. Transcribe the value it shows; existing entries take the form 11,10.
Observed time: 1,50
